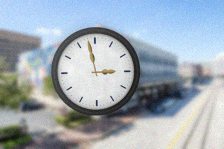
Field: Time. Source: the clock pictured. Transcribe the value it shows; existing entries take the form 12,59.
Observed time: 2,58
